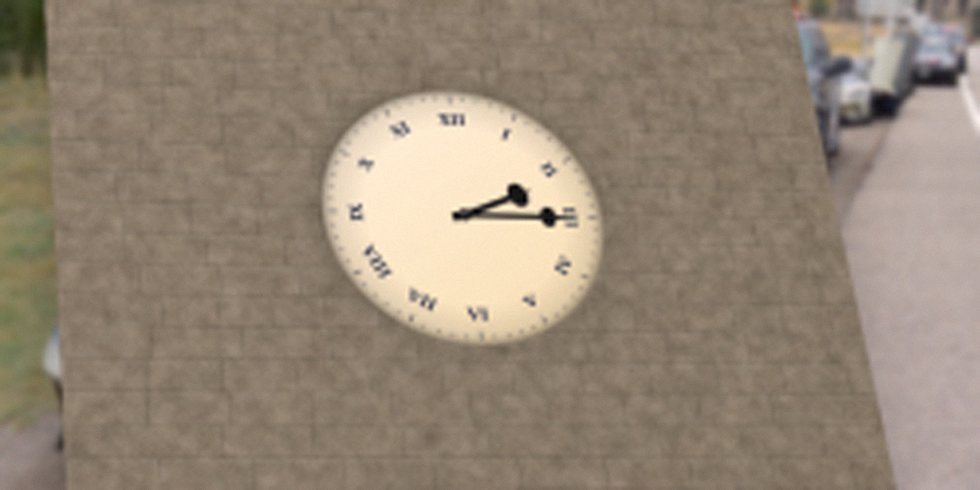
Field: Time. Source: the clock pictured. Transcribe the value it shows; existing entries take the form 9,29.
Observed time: 2,15
